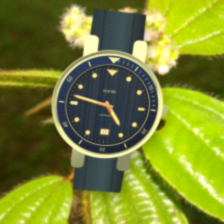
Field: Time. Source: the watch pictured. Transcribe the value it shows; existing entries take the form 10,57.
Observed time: 4,47
